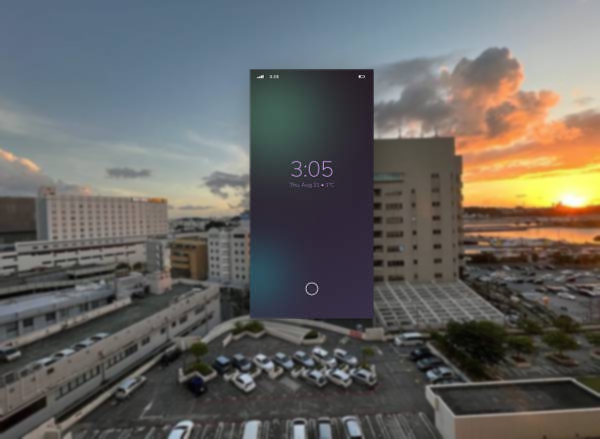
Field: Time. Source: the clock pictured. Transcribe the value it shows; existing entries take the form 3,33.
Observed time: 3,05
